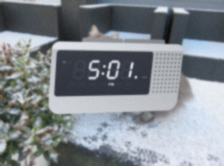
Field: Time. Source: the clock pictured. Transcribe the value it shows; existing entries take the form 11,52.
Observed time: 5,01
